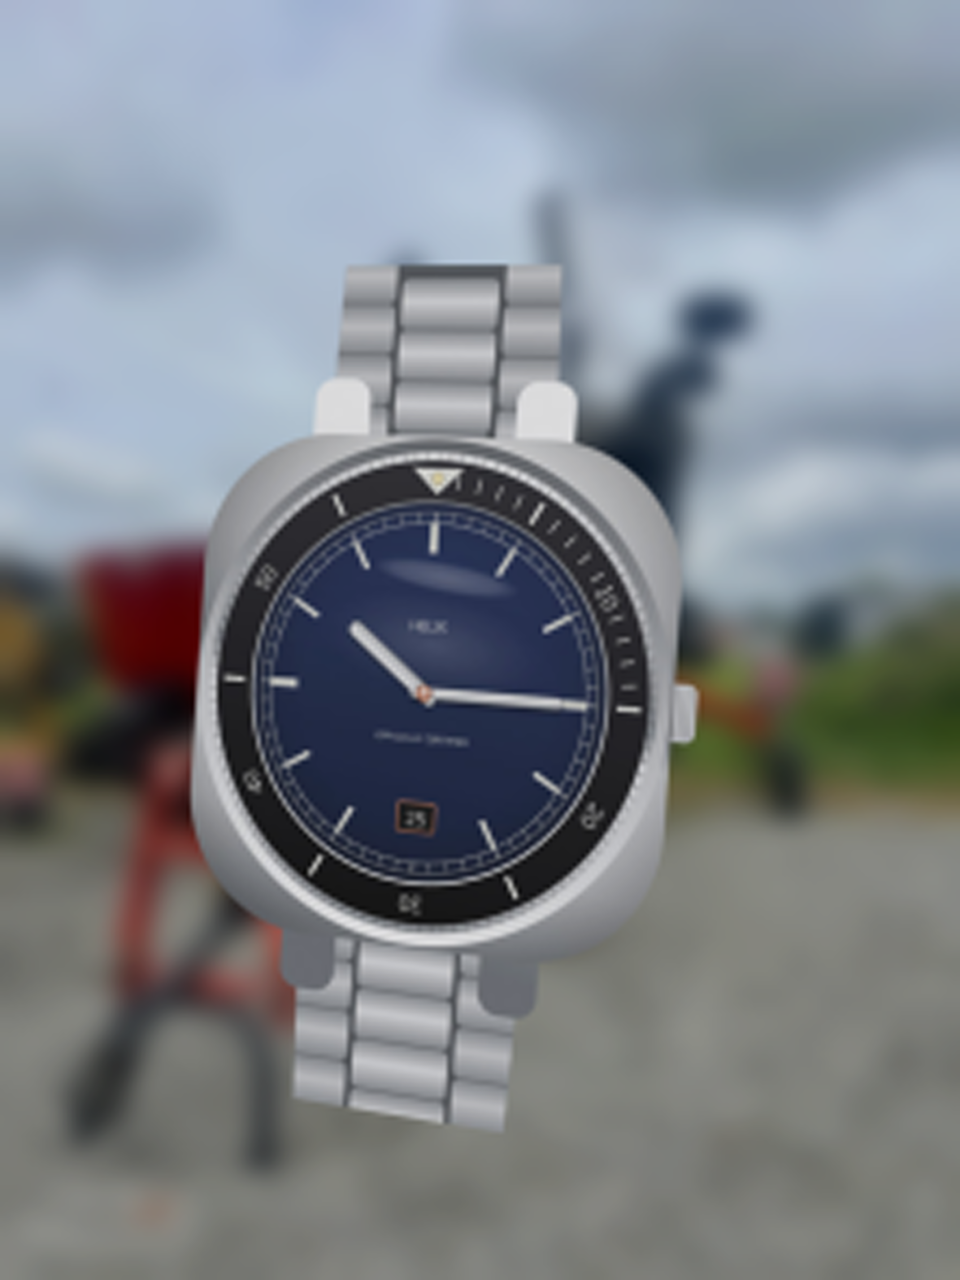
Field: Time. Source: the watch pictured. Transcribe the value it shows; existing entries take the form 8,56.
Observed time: 10,15
